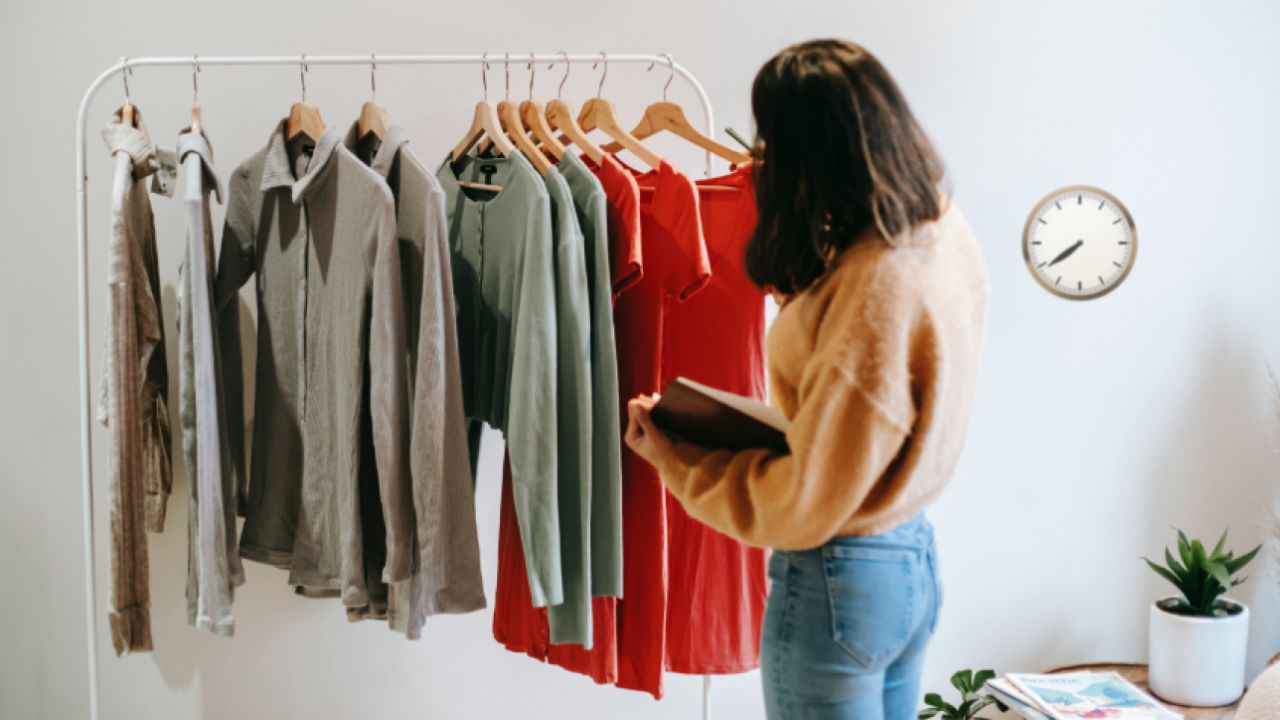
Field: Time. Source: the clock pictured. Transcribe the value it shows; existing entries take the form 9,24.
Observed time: 7,39
